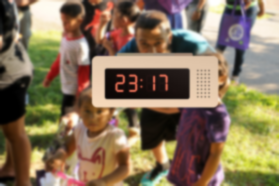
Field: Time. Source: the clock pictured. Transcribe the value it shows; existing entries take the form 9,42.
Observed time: 23,17
